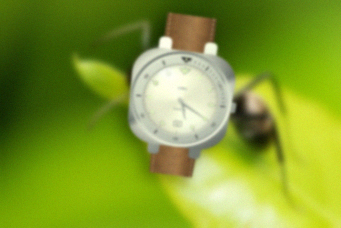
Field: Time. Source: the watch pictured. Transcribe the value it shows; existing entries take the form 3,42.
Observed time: 5,20
